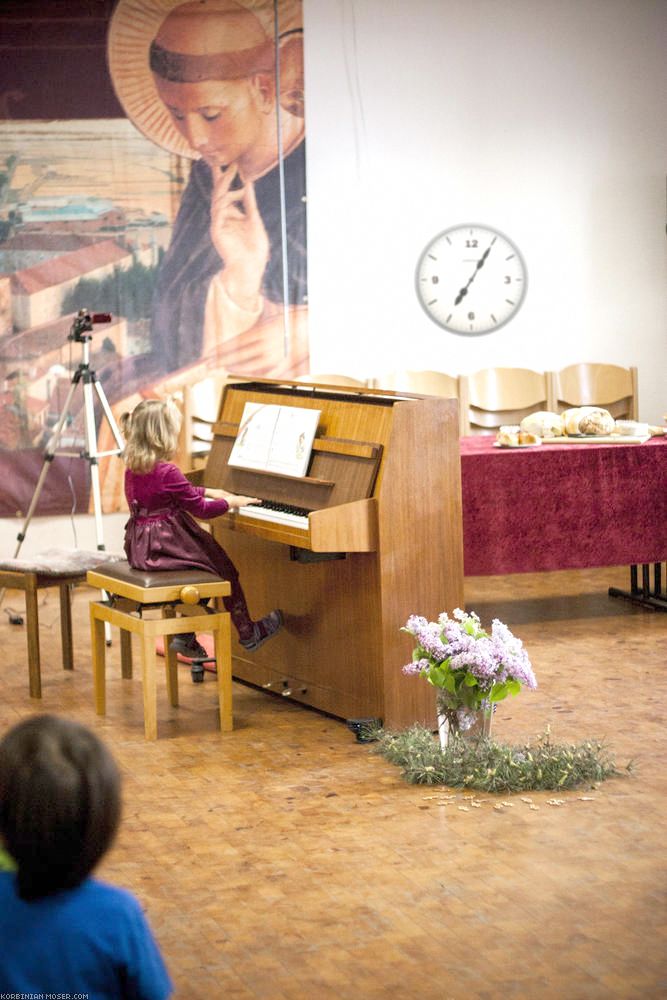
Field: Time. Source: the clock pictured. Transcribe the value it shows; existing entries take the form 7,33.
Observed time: 7,05
